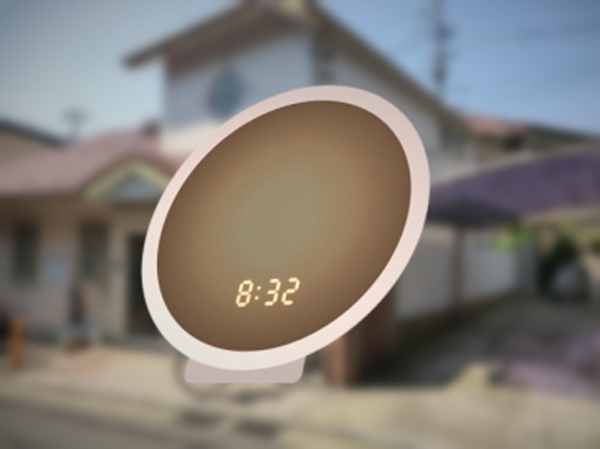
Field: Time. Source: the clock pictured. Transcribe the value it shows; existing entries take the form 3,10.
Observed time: 8,32
